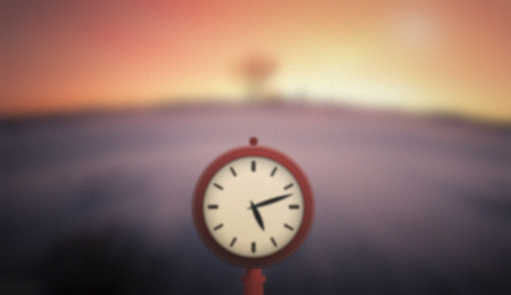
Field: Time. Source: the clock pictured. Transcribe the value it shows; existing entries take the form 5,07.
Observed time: 5,12
